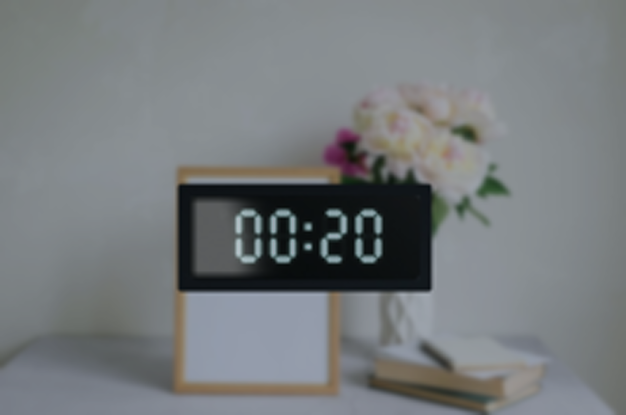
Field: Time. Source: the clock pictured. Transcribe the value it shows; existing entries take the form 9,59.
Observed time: 0,20
